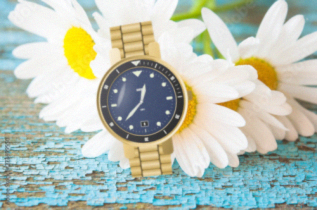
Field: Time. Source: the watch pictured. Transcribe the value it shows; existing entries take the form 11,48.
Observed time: 12,38
